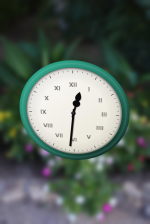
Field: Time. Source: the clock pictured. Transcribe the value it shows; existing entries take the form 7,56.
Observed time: 12,31
